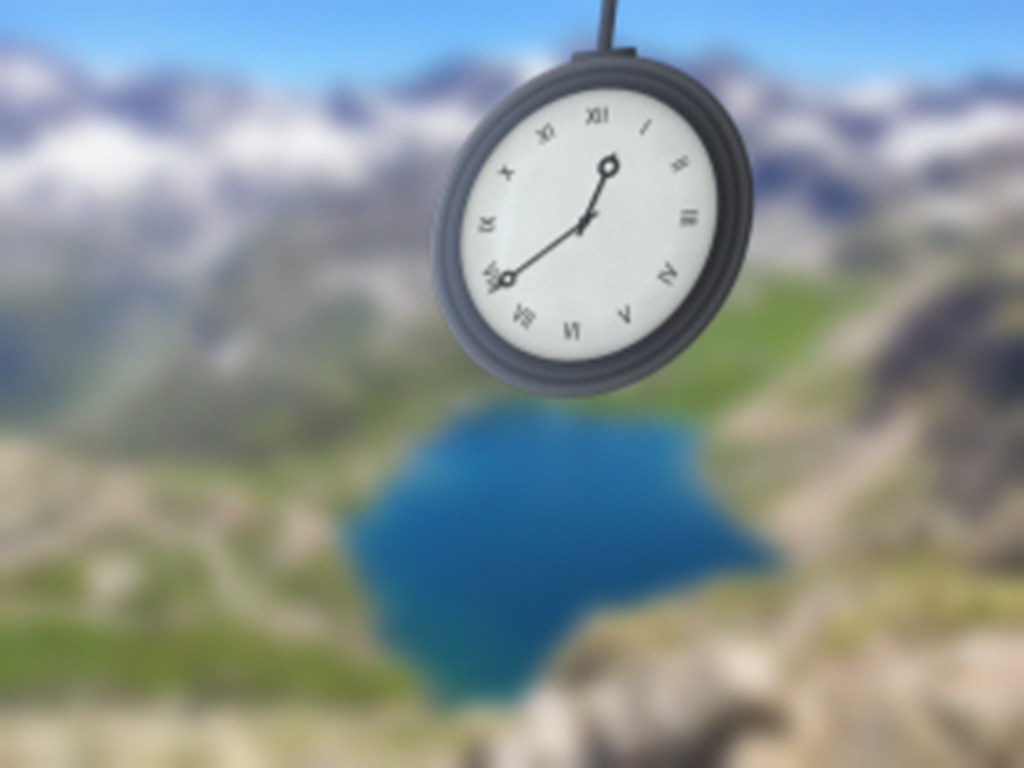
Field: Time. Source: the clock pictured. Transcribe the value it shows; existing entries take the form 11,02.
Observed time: 12,39
